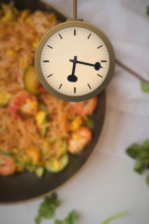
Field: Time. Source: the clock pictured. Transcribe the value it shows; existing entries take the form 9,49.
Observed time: 6,17
